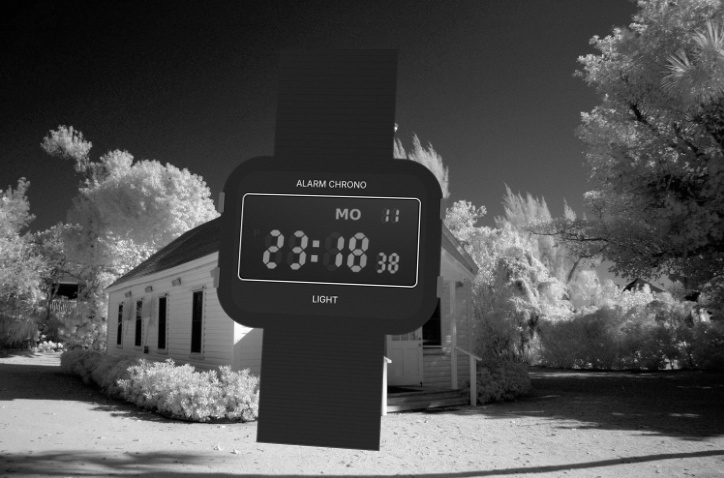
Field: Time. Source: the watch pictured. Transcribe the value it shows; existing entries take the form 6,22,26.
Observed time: 23,18,38
